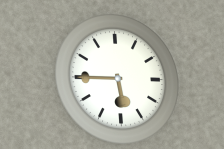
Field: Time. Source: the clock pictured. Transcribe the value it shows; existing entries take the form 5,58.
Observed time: 5,45
